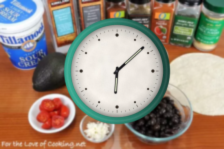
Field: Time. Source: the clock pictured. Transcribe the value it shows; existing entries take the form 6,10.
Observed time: 6,08
